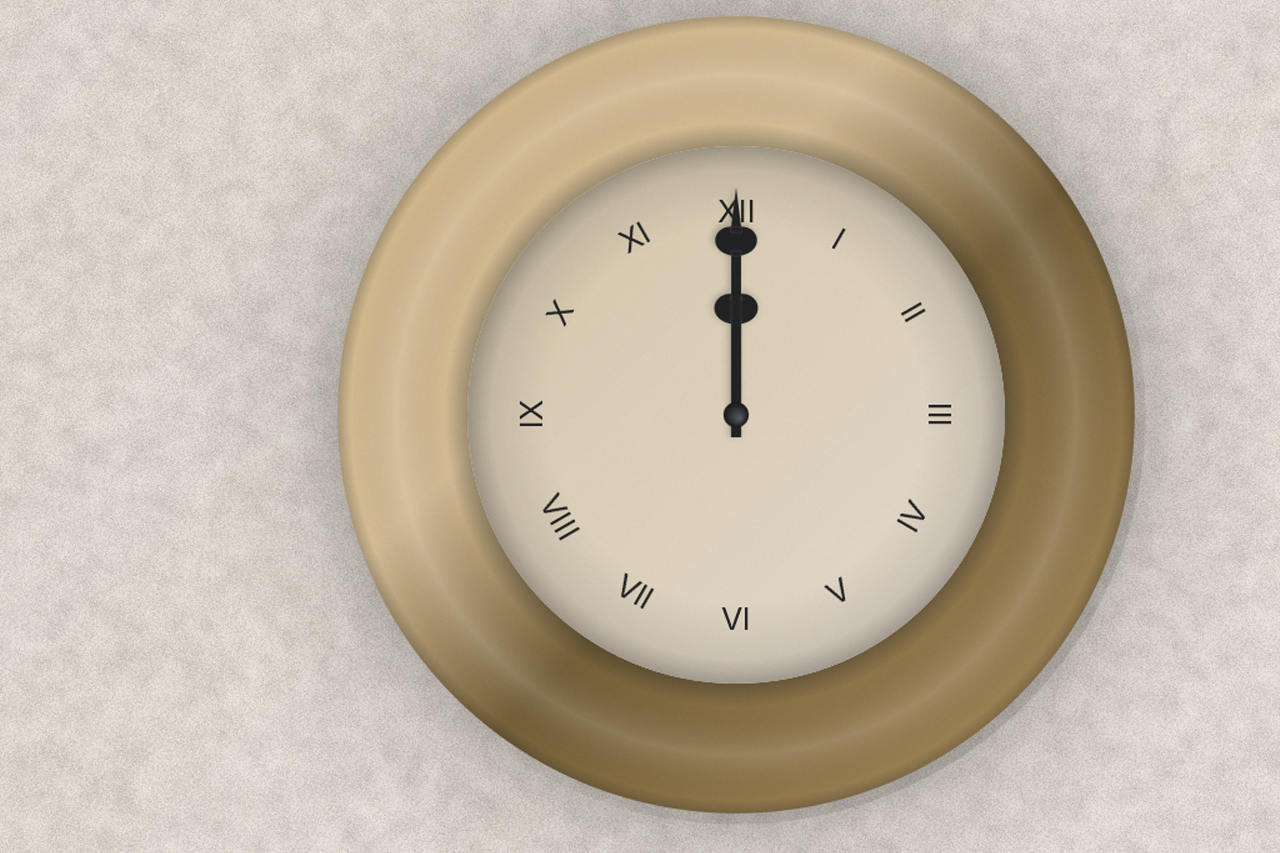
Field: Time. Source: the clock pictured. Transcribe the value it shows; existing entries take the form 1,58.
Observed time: 12,00
